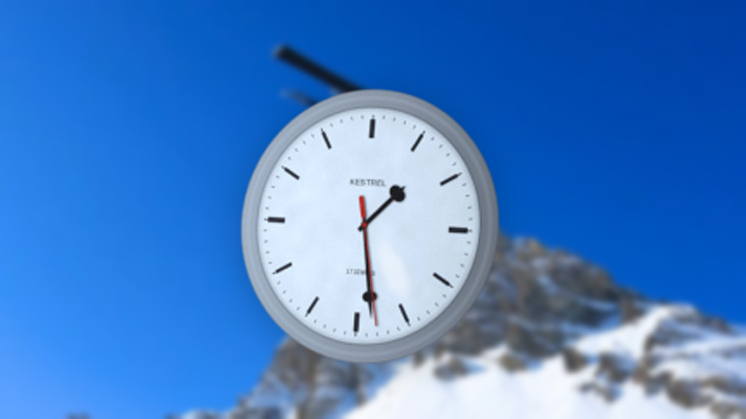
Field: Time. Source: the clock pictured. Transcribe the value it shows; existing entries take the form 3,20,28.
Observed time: 1,28,28
